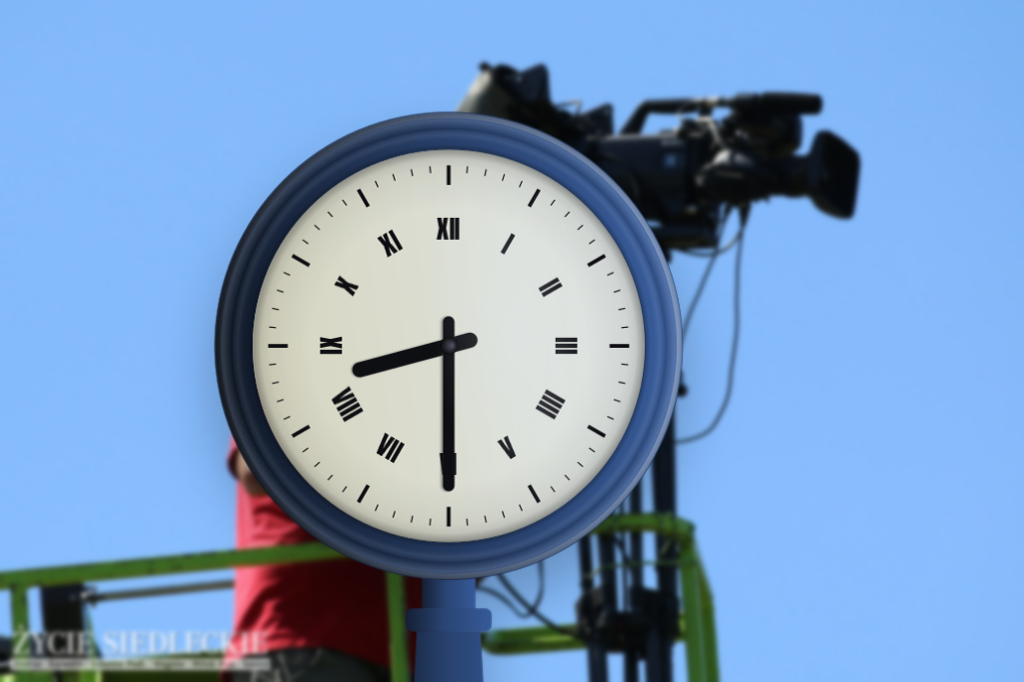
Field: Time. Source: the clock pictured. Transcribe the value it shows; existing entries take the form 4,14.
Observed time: 8,30
